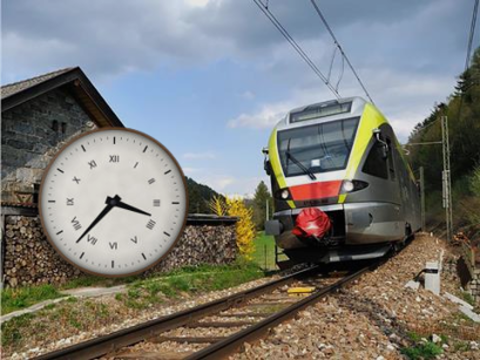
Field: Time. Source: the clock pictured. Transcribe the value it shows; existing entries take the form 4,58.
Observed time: 3,37
